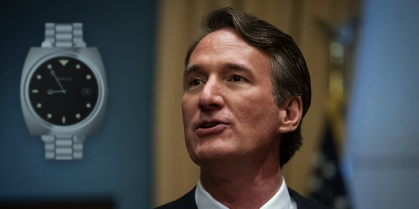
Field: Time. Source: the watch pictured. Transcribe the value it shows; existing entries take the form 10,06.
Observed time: 8,55
